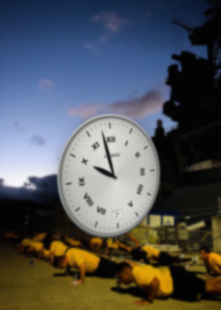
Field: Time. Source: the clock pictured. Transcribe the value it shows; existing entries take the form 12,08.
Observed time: 9,58
